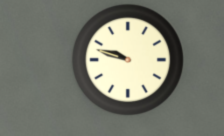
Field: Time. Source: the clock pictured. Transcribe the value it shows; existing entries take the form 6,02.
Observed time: 9,48
